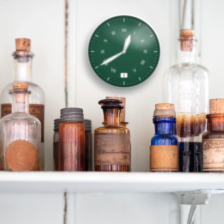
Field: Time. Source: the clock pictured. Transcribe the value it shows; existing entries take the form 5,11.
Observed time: 12,40
